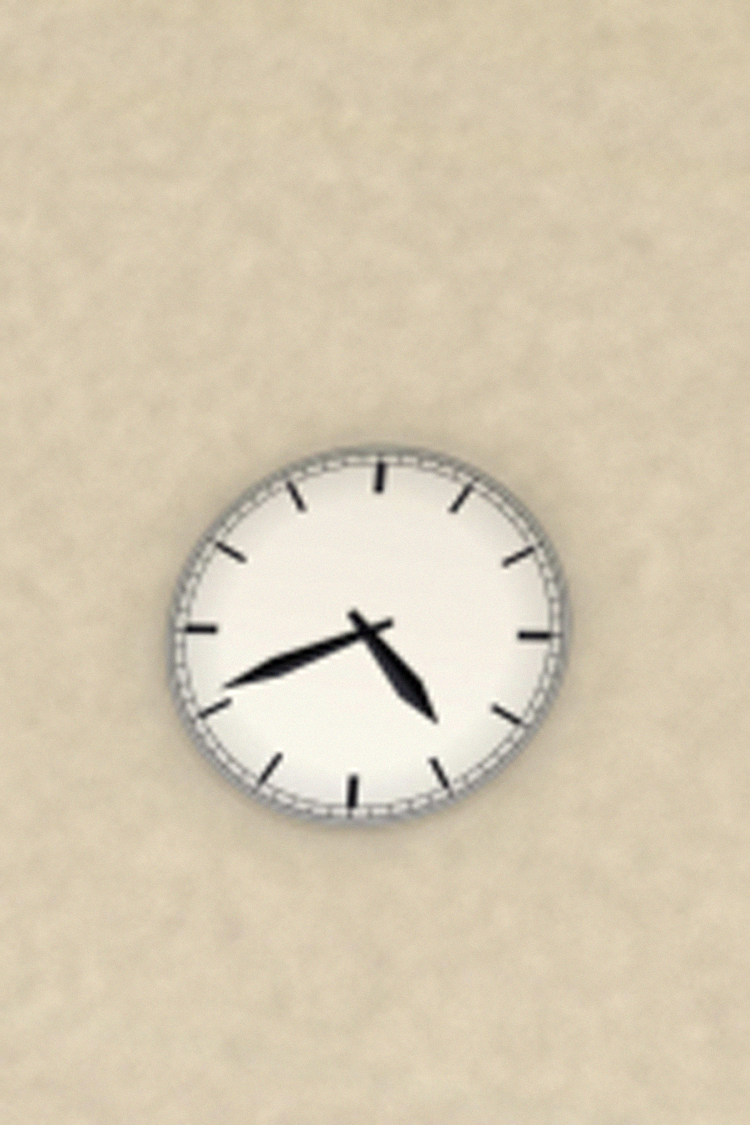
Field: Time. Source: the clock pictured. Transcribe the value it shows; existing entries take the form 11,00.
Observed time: 4,41
